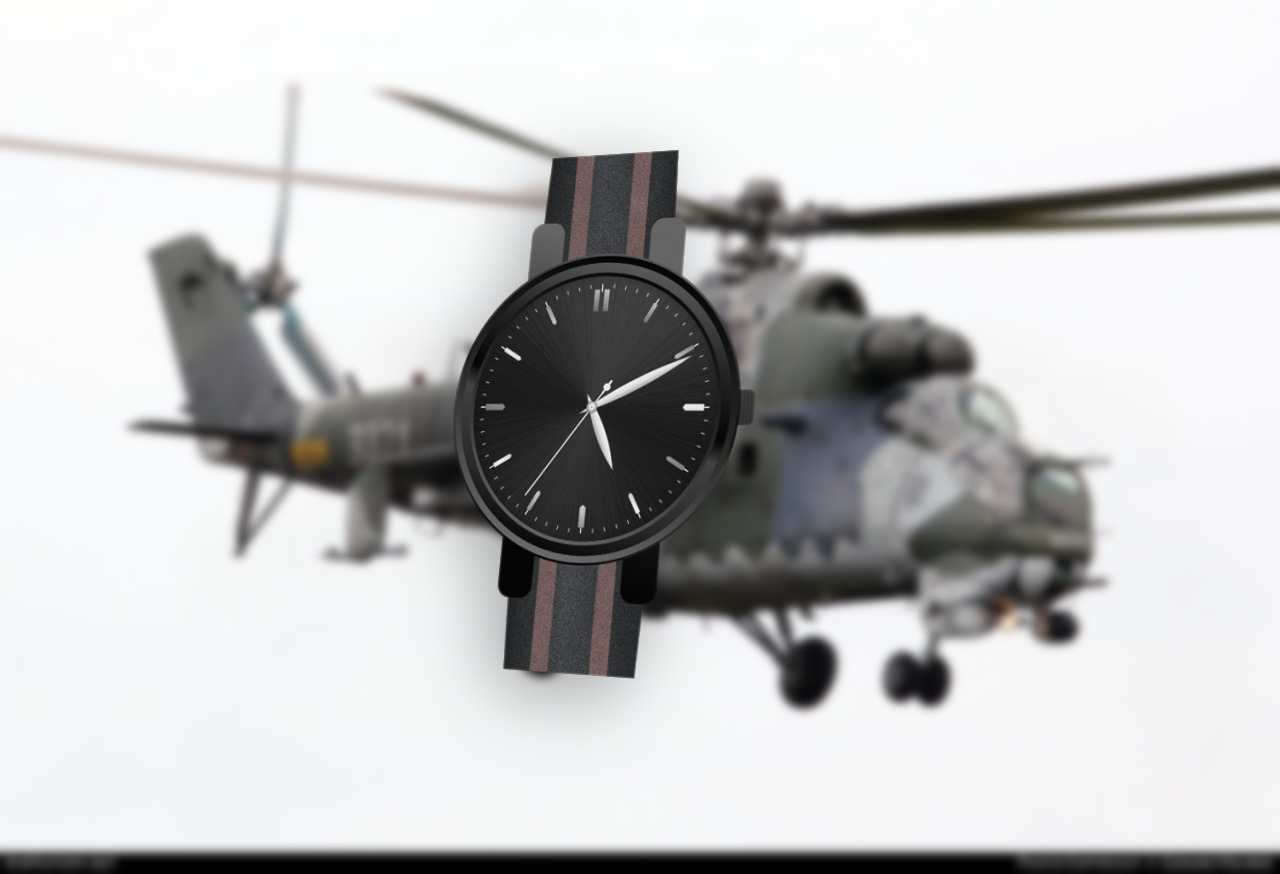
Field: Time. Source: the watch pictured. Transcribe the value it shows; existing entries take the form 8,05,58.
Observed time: 5,10,36
